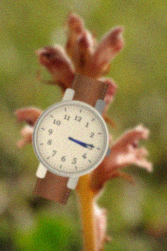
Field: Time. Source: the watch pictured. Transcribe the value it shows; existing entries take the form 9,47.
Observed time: 3,15
